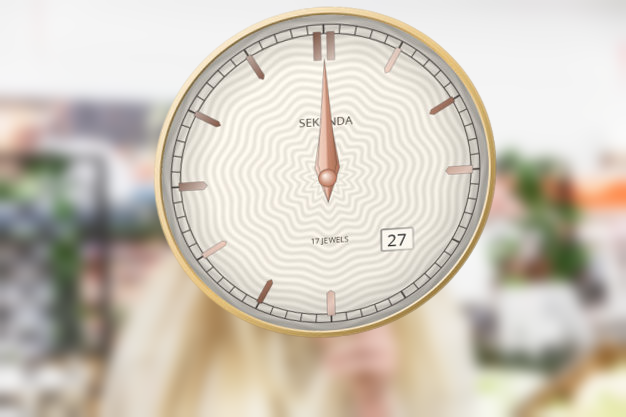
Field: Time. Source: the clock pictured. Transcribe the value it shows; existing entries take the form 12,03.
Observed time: 12,00
